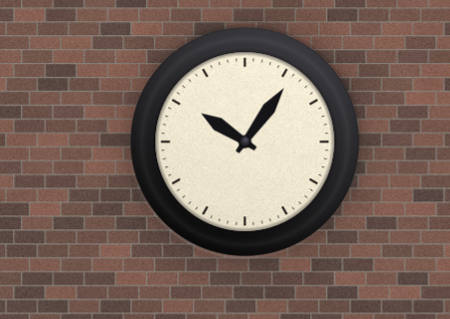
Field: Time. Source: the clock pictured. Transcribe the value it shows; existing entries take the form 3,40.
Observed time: 10,06
